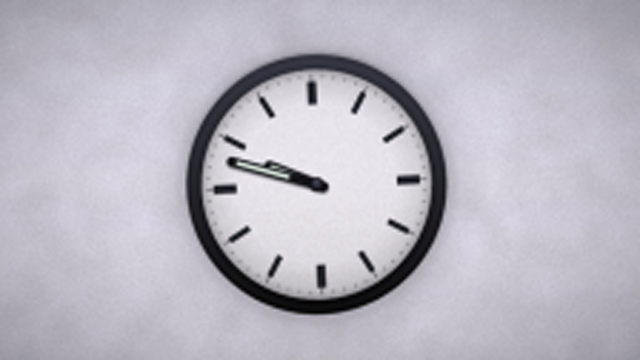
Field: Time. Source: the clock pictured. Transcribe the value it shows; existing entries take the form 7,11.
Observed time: 9,48
